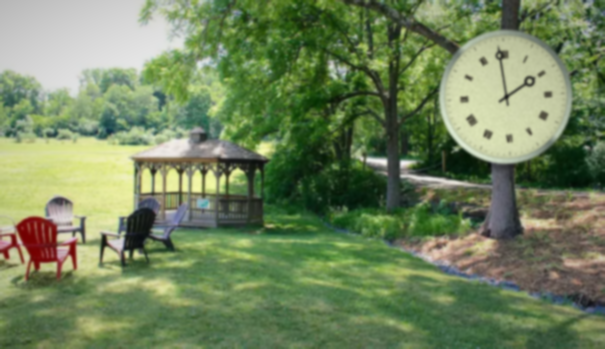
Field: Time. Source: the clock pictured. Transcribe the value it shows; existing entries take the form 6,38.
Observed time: 1,59
